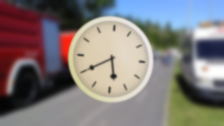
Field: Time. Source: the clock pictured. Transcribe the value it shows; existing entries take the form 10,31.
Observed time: 5,40
